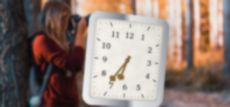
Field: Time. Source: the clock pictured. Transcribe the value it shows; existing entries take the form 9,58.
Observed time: 6,36
